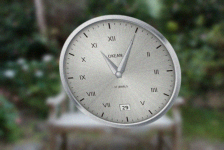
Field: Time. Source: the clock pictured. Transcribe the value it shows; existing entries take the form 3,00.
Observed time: 11,05
